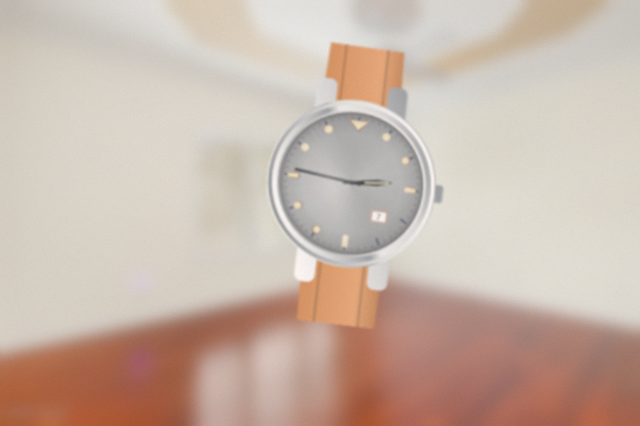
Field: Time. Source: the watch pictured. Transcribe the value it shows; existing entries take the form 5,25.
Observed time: 2,46
